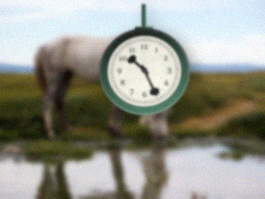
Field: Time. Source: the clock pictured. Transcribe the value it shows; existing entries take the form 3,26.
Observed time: 10,26
